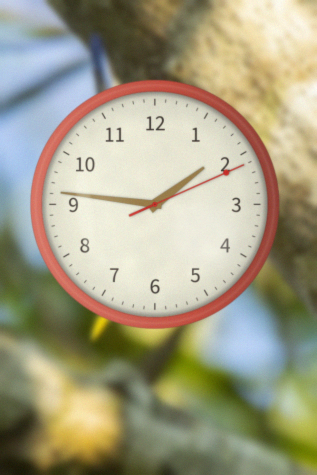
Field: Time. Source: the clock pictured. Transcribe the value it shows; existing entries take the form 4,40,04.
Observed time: 1,46,11
